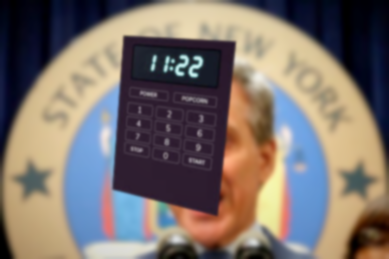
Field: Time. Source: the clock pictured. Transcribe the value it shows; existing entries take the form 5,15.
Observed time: 11,22
